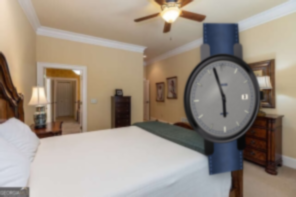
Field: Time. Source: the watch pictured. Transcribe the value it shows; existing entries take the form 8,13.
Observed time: 5,57
